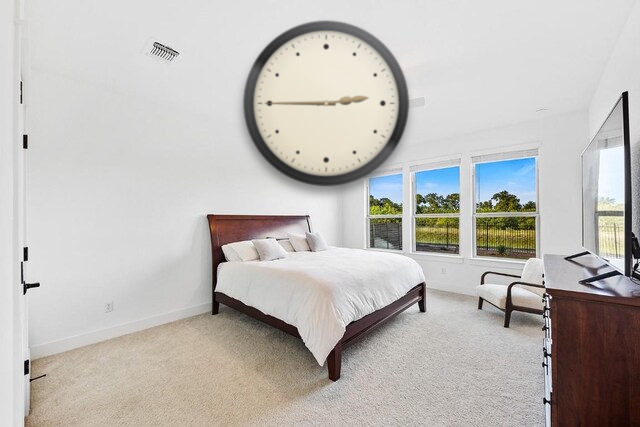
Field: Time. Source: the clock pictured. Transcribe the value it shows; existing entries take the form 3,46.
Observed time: 2,45
